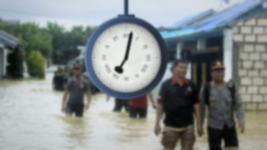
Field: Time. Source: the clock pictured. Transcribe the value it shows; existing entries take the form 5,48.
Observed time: 7,02
